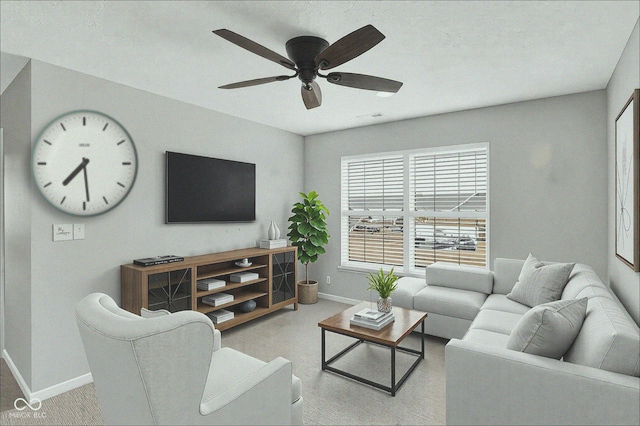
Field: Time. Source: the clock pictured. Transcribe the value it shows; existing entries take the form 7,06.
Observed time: 7,29
